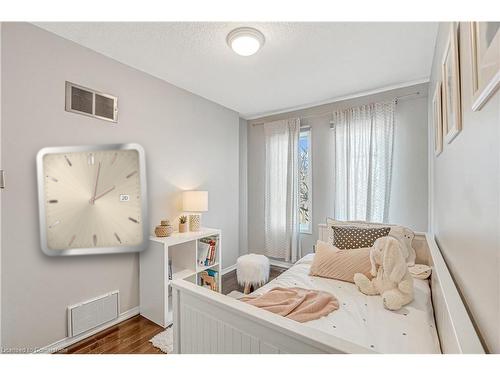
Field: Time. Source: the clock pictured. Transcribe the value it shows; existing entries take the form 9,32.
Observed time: 2,02
